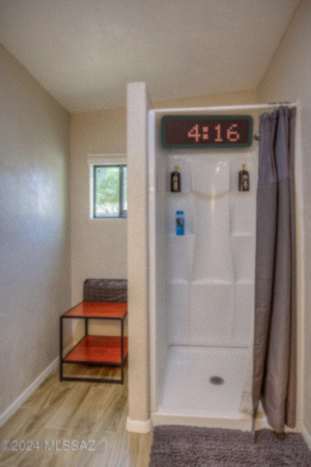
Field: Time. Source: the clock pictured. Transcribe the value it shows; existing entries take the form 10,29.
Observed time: 4,16
